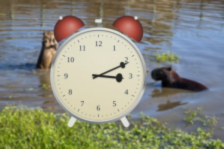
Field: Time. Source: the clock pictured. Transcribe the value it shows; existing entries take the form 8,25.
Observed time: 3,11
